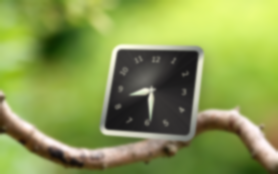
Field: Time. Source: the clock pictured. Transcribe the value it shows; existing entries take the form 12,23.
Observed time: 8,29
